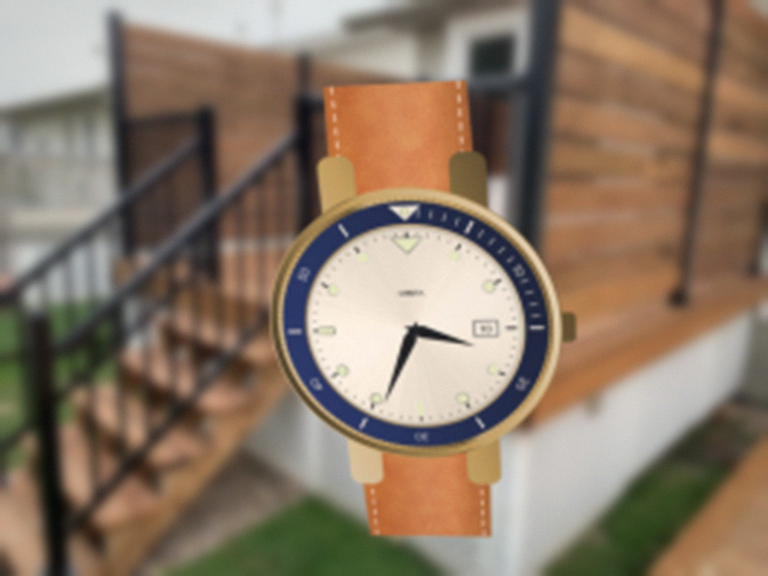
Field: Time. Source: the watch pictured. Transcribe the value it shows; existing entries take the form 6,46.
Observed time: 3,34
